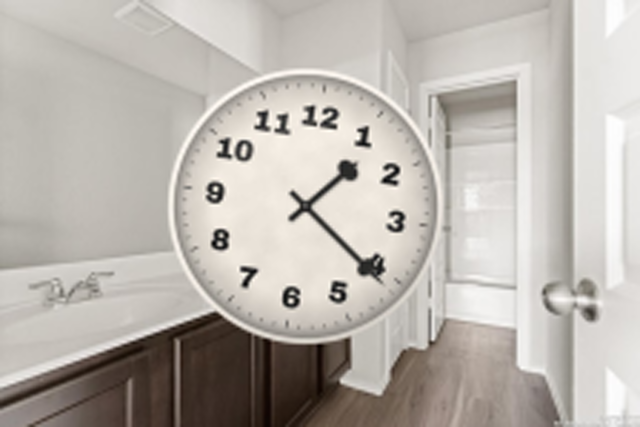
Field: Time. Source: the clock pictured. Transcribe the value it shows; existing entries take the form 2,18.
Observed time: 1,21
